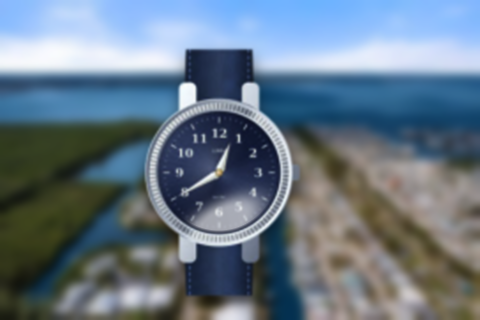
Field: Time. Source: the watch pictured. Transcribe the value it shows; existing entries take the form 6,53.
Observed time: 12,40
